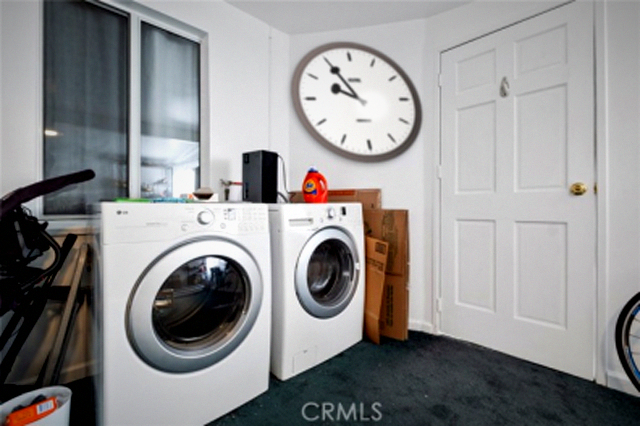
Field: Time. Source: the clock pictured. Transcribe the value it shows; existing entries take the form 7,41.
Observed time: 9,55
